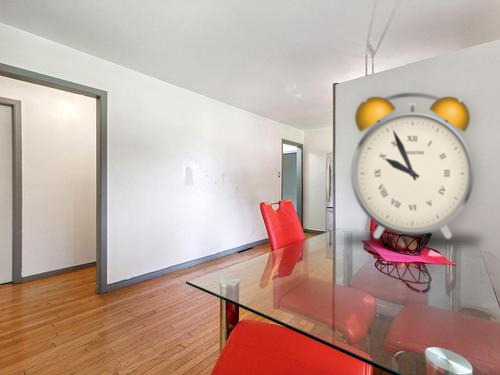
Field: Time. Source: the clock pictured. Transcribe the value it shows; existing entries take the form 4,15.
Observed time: 9,56
